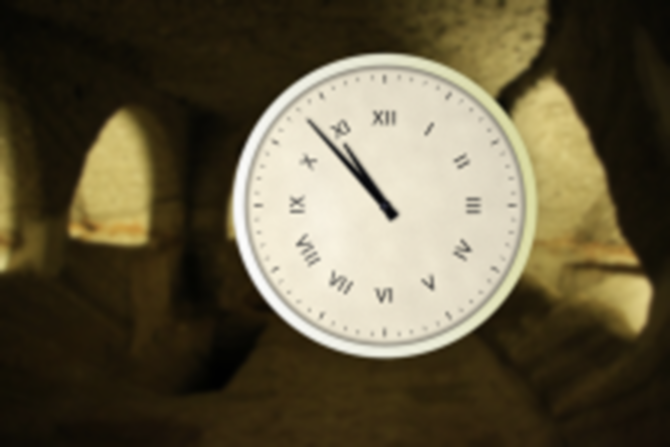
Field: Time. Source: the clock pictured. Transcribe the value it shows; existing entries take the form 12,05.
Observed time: 10,53
